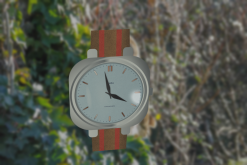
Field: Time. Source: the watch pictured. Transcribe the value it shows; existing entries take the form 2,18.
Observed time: 3,58
